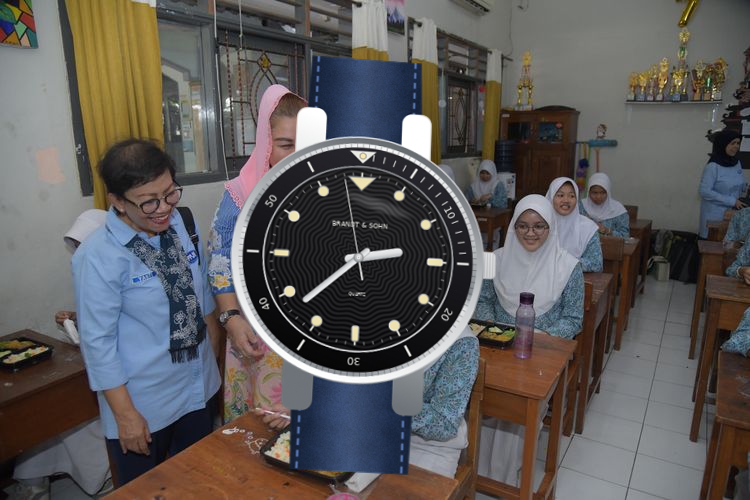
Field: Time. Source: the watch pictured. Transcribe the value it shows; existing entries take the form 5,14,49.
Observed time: 2,37,58
